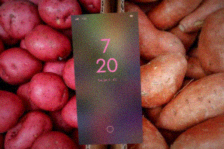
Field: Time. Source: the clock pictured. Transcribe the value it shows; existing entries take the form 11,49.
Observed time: 7,20
